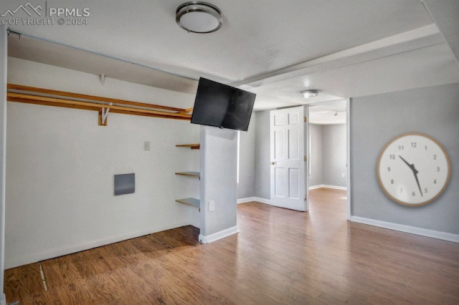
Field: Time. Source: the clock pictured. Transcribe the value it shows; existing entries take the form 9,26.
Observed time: 10,27
